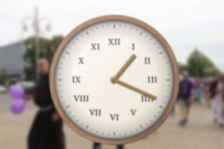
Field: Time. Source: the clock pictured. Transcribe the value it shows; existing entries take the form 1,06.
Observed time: 1,19
